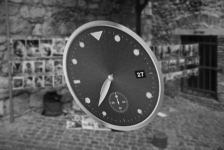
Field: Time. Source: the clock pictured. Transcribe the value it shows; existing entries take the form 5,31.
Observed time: 7,37
